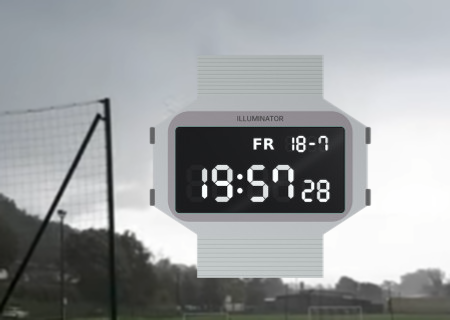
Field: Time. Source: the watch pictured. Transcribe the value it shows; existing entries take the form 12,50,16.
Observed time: 19,57,28
